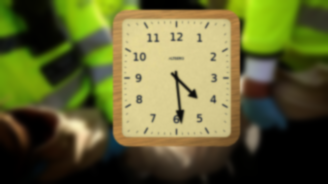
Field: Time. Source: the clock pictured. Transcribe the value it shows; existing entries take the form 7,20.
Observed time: 4,29
